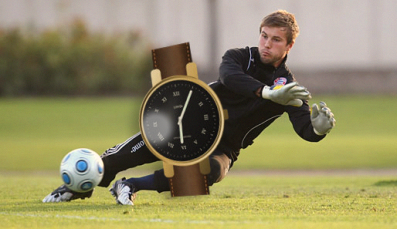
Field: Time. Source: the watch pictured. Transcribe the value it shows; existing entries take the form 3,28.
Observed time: 6,05
